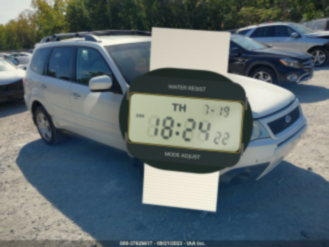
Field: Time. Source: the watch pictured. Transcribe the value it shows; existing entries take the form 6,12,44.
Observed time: 18,24,22
